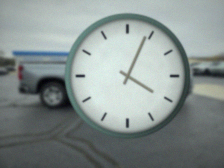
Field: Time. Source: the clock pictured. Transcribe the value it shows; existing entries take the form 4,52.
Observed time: 4,04
